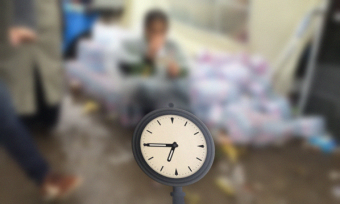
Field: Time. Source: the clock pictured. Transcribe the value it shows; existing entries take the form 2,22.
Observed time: 6,45
